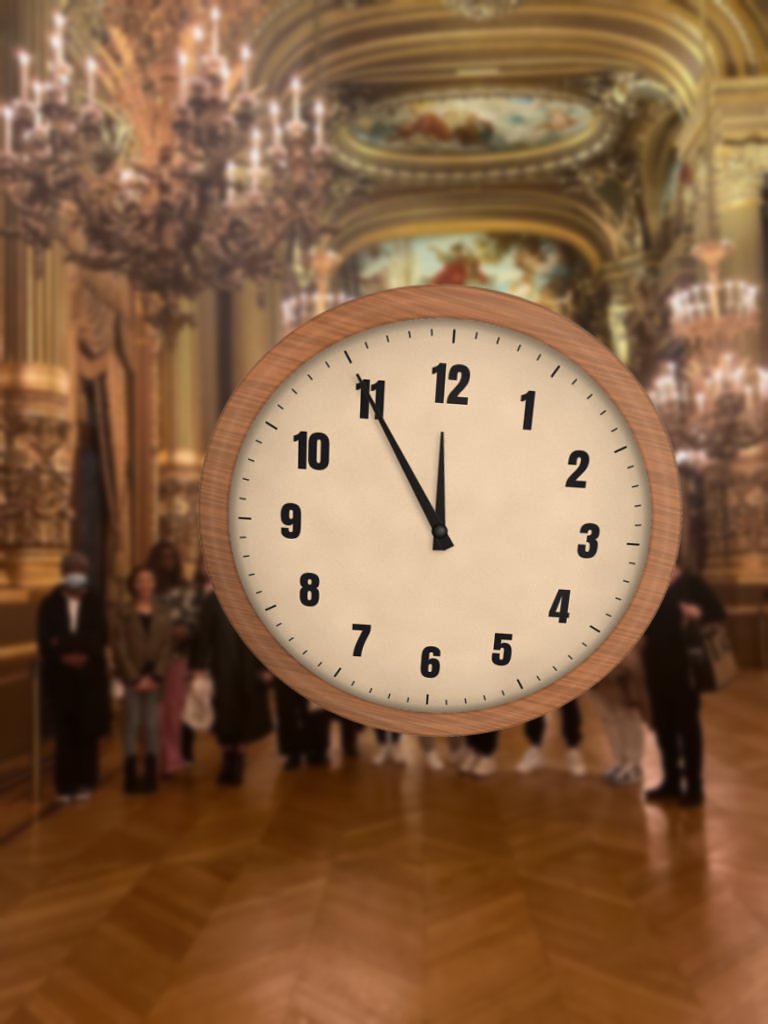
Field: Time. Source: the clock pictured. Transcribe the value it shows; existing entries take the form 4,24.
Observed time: 11,55
